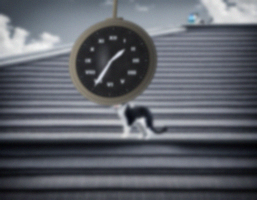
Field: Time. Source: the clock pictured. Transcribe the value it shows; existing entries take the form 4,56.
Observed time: 1,35
